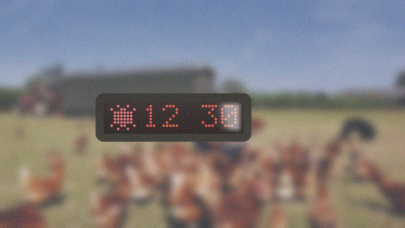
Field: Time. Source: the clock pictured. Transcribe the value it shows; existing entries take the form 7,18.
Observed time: 12,30
